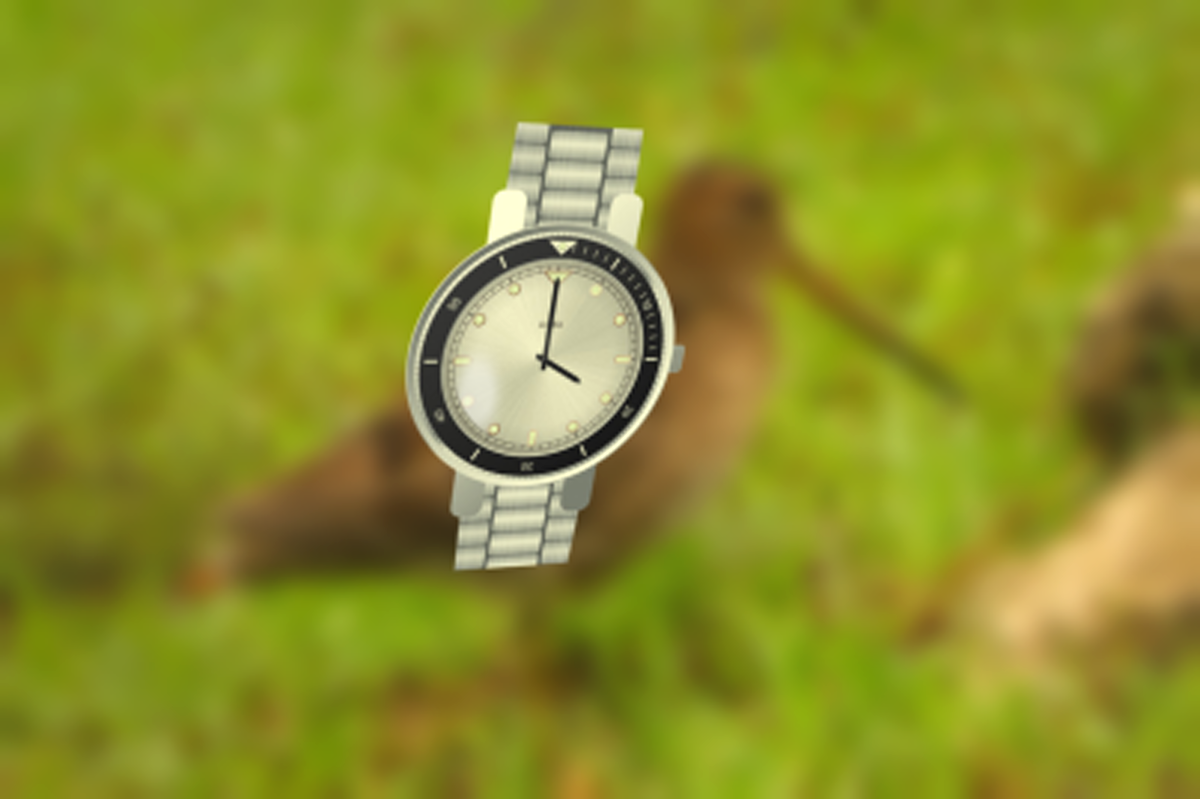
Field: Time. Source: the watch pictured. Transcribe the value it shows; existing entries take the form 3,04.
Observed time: 4,00
